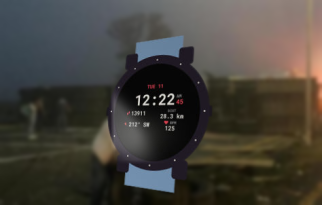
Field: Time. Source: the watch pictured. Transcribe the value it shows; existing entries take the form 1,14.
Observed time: 12,22
